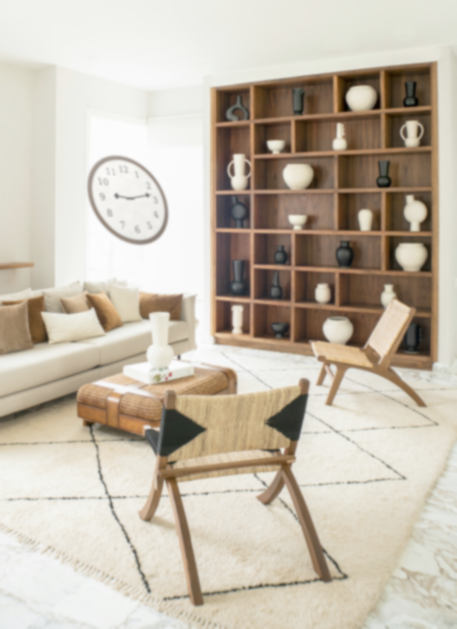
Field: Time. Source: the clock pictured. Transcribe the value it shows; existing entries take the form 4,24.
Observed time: 9,13
